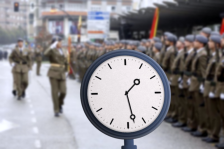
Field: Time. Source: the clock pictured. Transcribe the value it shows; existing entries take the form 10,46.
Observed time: 1,28
